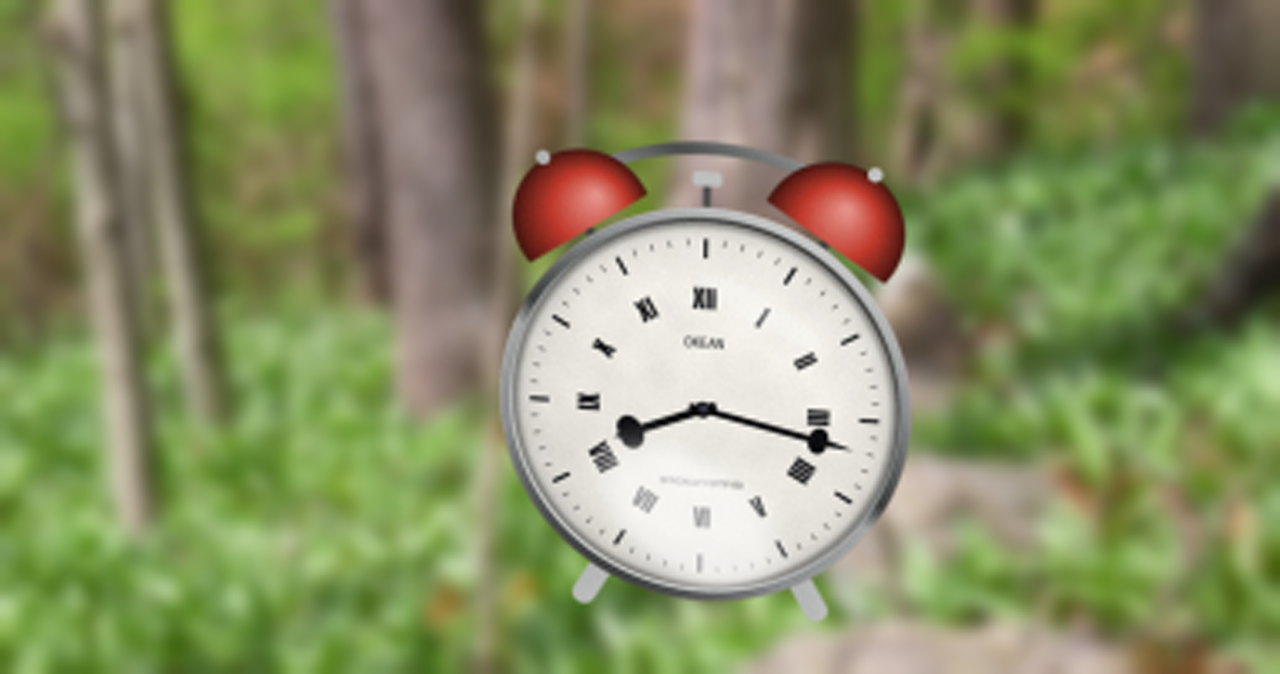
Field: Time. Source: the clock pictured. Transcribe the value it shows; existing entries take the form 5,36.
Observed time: 8,17
